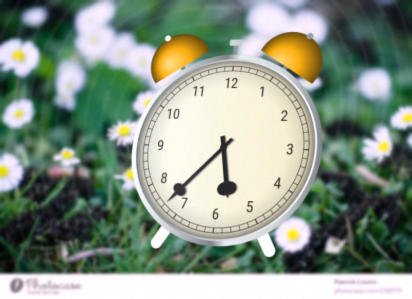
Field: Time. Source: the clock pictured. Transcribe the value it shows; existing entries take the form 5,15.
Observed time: 5,37
